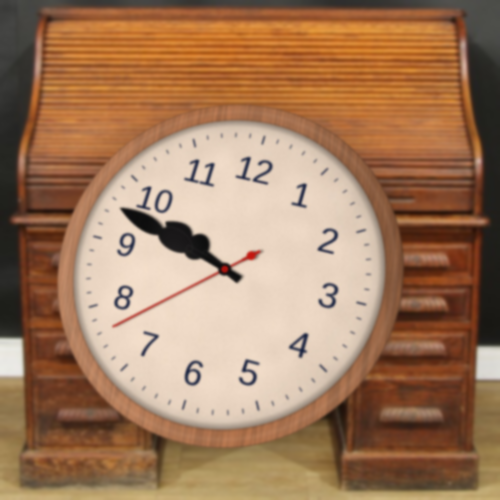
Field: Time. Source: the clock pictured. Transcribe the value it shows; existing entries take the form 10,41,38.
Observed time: 9,47,38
